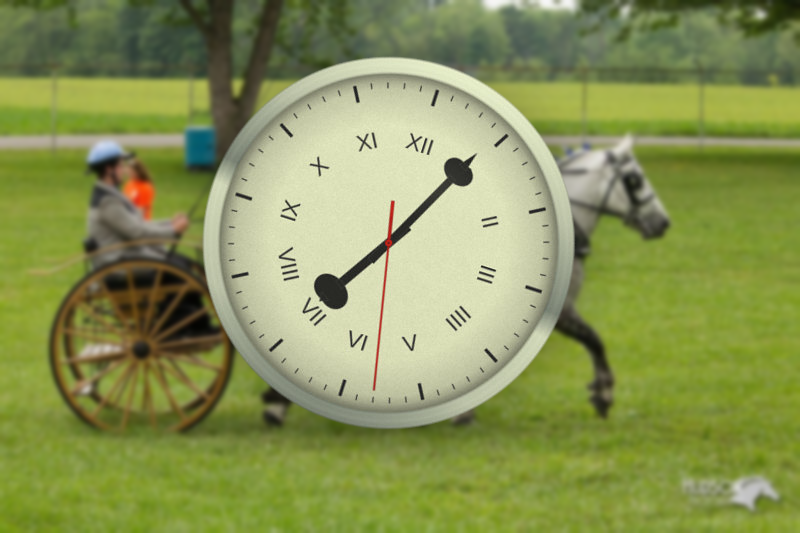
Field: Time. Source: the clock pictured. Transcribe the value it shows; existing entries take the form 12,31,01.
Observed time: 7,04,28
